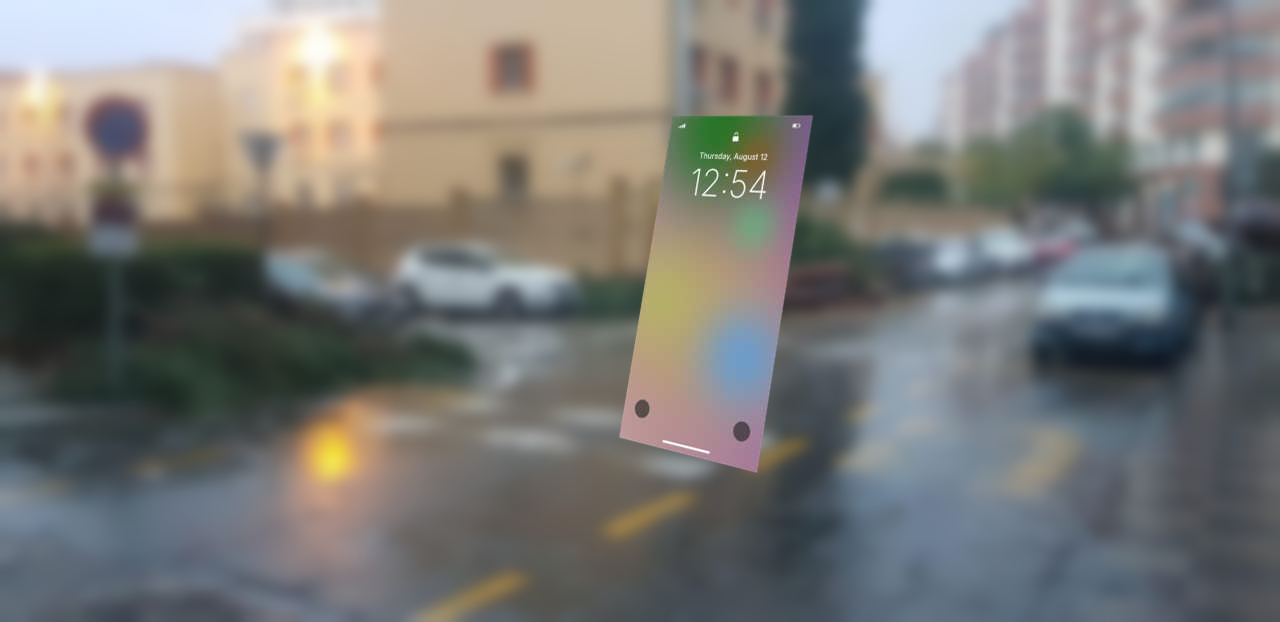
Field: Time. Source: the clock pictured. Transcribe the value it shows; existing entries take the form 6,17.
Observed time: 12,54
